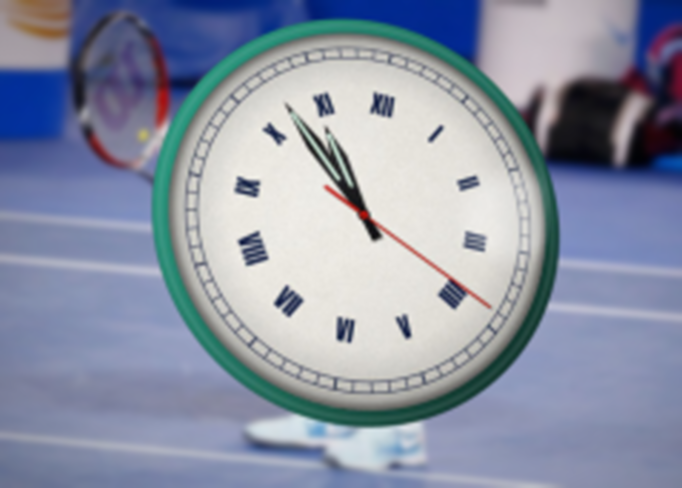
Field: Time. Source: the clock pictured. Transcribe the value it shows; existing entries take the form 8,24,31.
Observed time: 10,52,19
